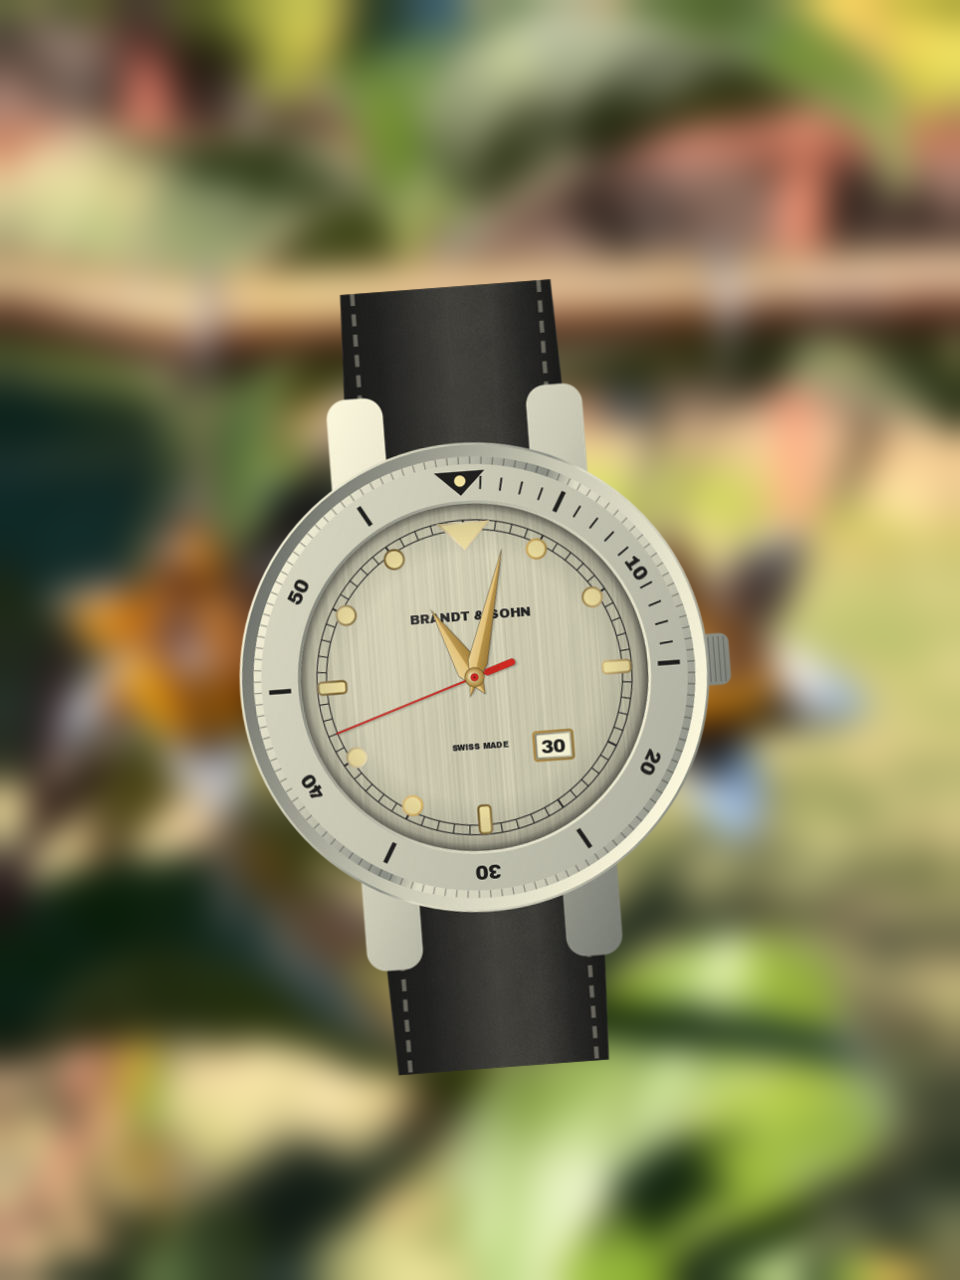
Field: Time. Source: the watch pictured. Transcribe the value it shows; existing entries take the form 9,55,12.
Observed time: 11,02,42
